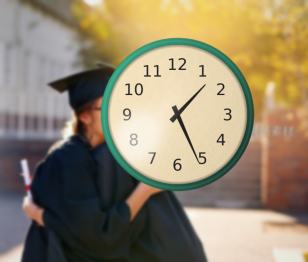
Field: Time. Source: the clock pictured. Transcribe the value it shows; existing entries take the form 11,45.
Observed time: 1,26
